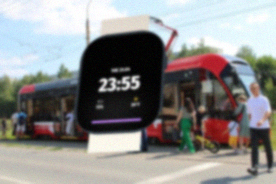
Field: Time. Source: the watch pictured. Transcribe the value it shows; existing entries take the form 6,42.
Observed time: 23,55
